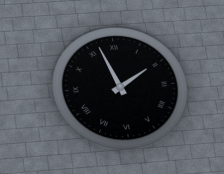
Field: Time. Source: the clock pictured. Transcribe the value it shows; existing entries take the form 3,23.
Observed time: 1,57
